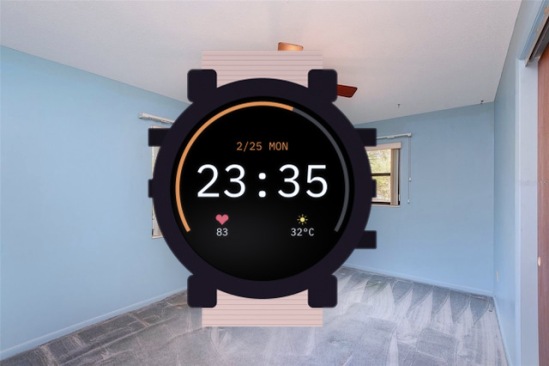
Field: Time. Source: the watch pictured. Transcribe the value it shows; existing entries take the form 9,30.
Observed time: 23,35
